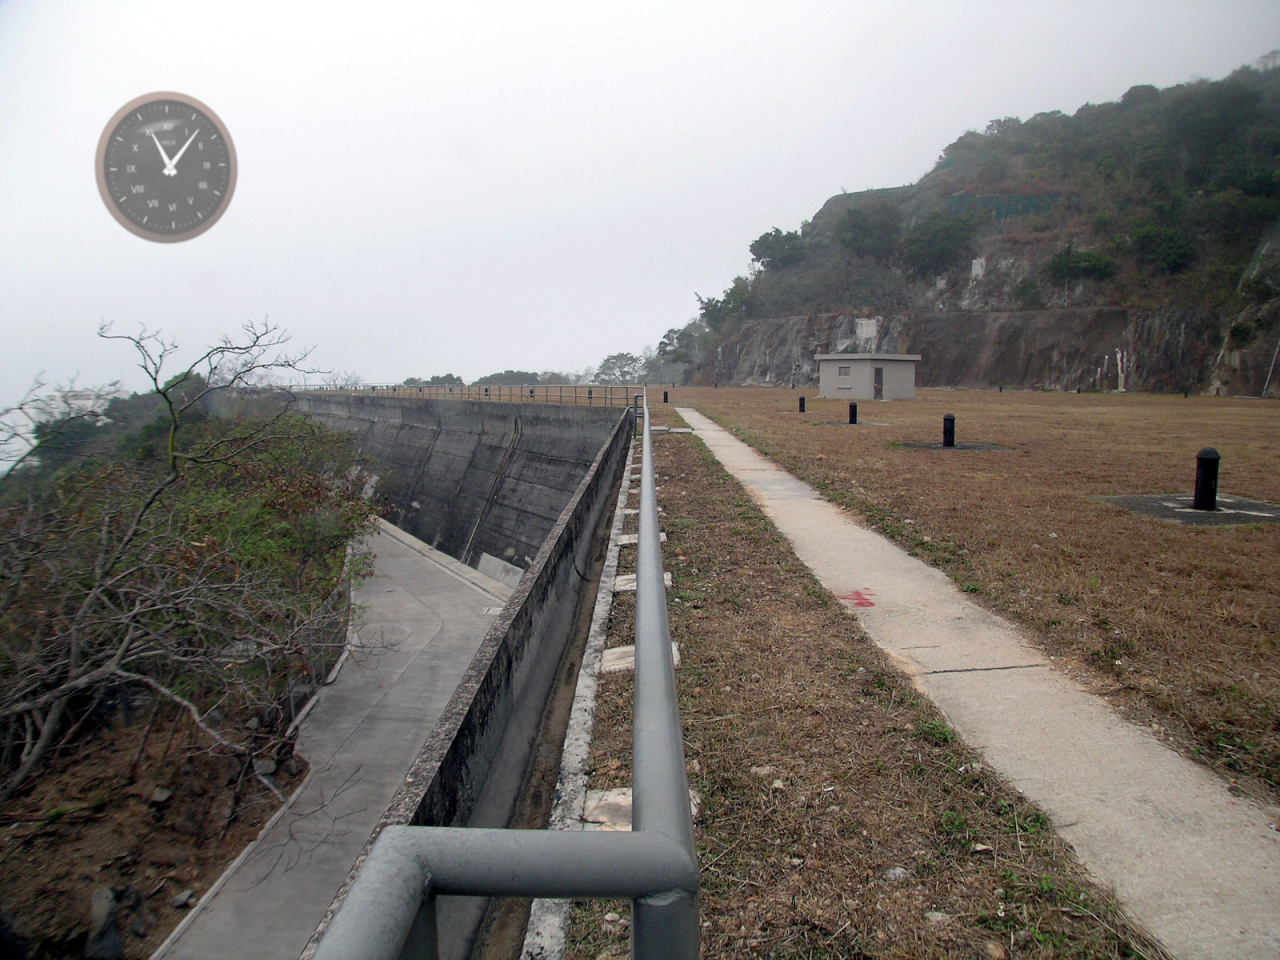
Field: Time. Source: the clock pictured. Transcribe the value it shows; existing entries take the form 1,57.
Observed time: 11,07
